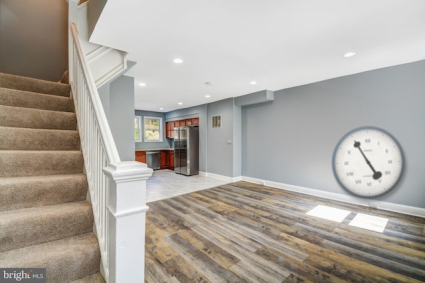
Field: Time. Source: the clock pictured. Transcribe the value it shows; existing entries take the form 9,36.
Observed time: 4,55
